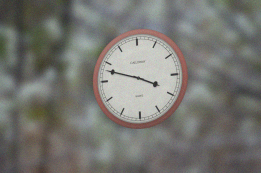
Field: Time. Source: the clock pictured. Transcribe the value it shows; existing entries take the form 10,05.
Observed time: 3,48
